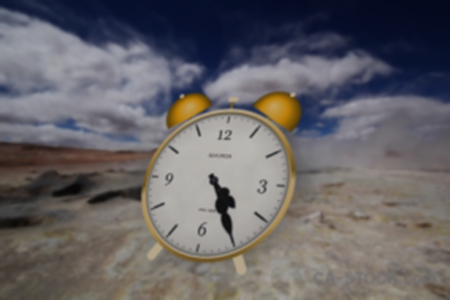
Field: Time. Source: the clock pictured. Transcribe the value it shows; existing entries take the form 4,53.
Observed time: 4,25
